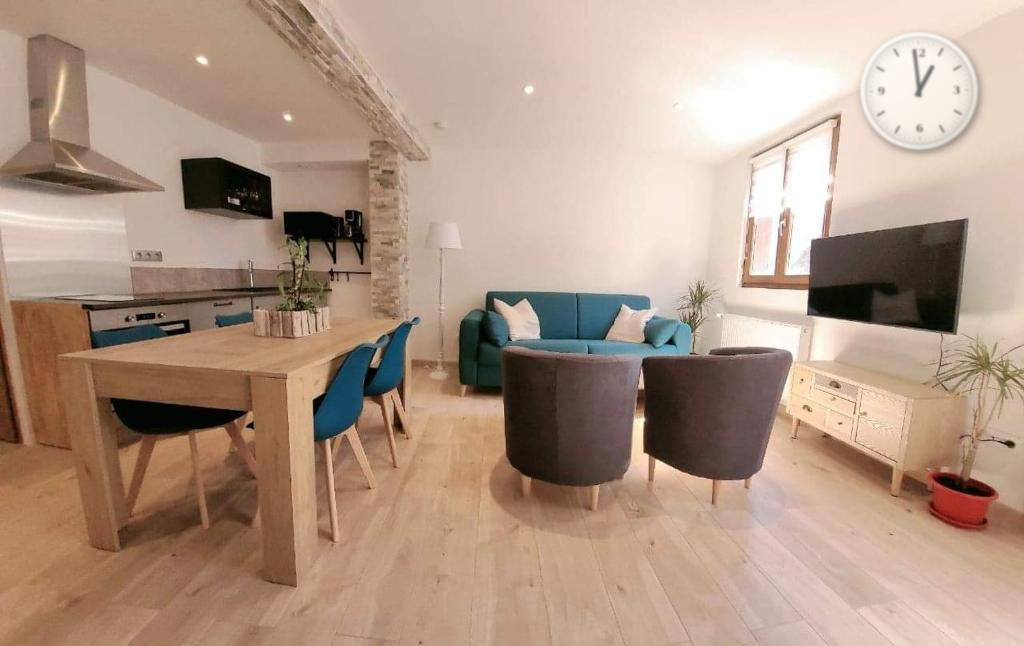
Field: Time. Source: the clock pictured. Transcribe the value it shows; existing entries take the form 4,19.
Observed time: 12,59
